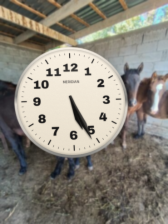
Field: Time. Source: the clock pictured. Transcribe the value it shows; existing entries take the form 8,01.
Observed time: 5,26
